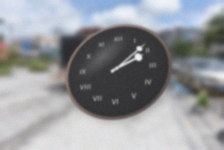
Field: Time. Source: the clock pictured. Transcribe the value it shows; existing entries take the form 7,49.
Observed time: 2,08
